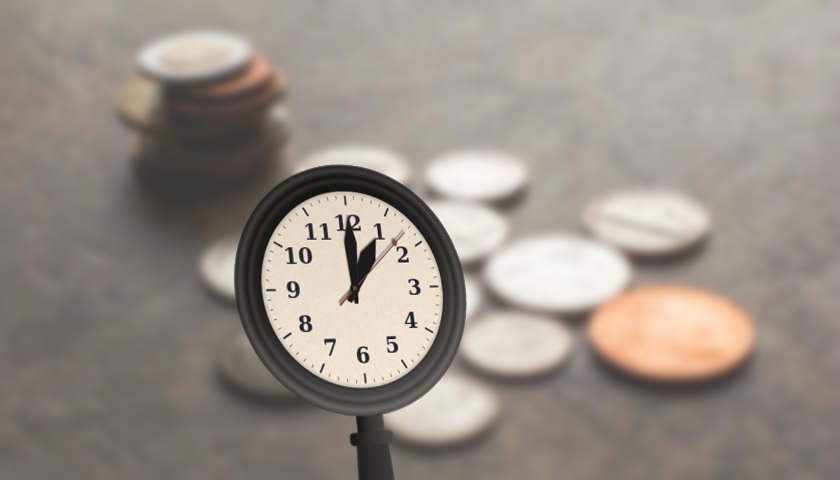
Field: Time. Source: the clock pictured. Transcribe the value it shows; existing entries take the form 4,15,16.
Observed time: 1,00,08
